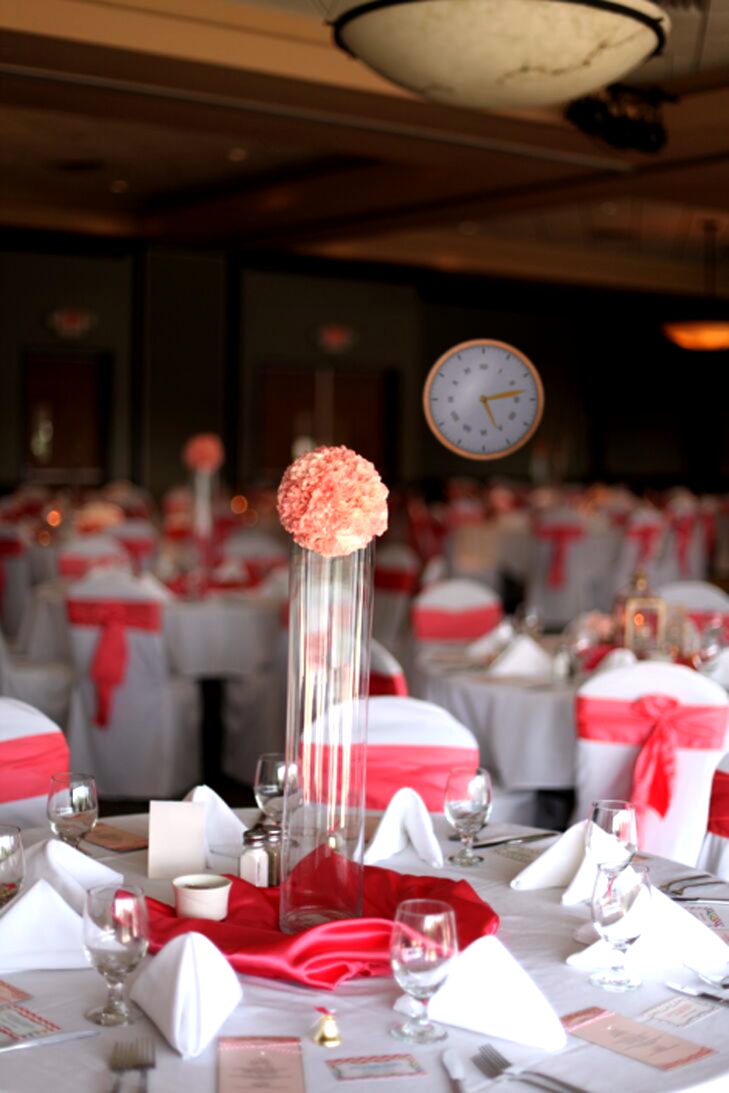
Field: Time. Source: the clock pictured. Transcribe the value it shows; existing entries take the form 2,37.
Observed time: 5,13
